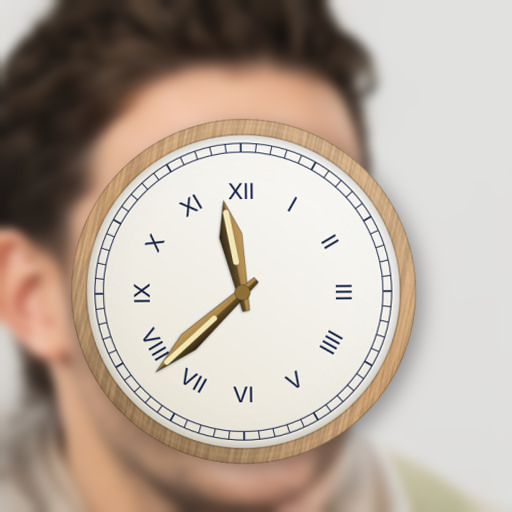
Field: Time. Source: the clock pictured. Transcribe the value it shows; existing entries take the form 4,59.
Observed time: 11,38
